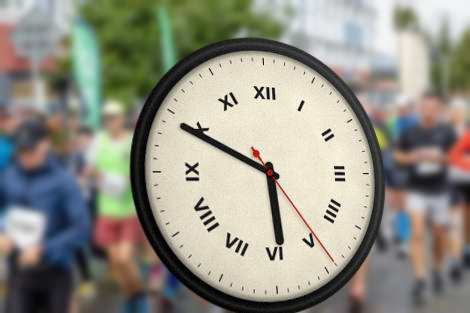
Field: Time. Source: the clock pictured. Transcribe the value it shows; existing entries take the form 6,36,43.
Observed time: 5,49,24
